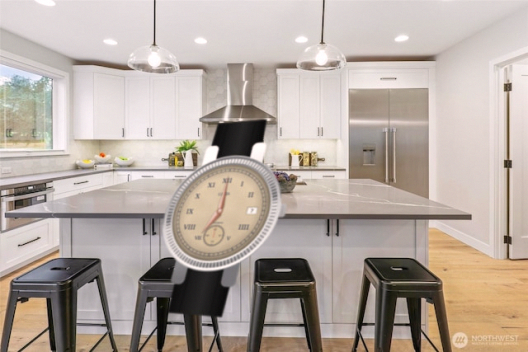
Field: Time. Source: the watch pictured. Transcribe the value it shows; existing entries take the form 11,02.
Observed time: 7,00
